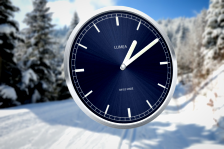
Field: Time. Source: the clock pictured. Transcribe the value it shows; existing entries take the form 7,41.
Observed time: 1,10
